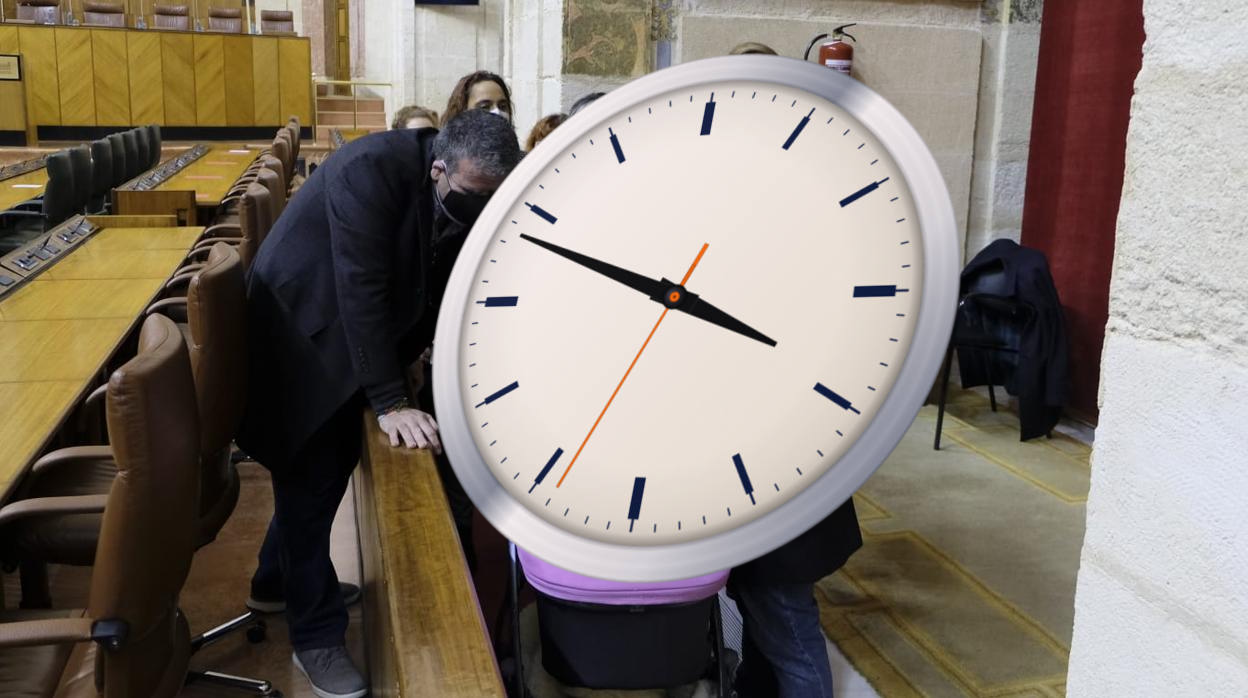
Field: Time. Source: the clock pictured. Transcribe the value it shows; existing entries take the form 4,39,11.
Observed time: 3,48,34
